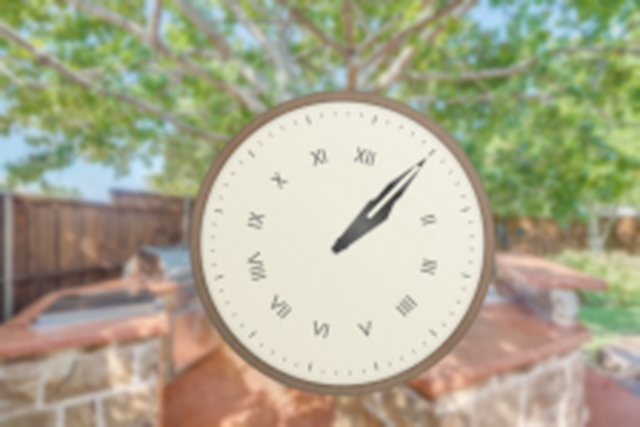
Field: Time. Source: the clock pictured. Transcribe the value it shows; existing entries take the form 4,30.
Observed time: 1,05
